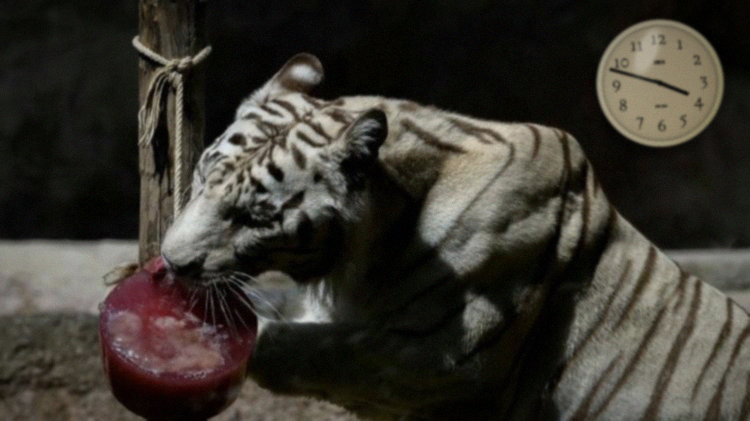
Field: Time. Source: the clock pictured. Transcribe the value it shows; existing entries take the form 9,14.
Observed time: 3,48
